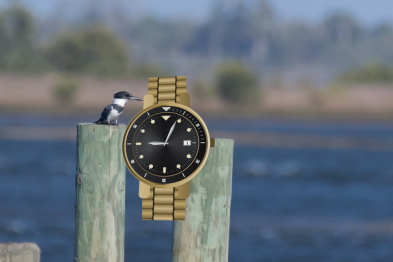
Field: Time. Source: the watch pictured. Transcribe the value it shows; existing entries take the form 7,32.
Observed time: 9,04
